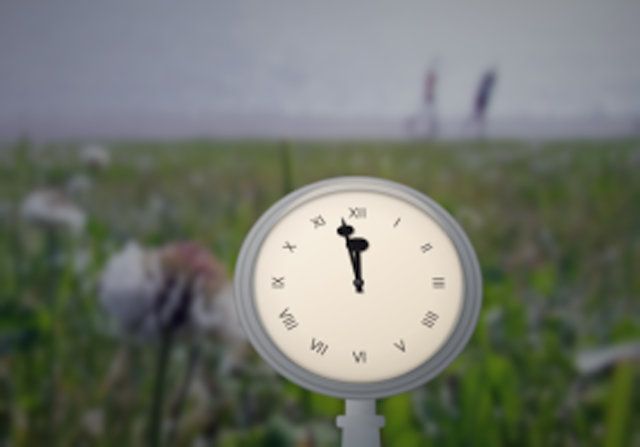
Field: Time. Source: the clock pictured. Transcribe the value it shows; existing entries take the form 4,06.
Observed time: 11,58
